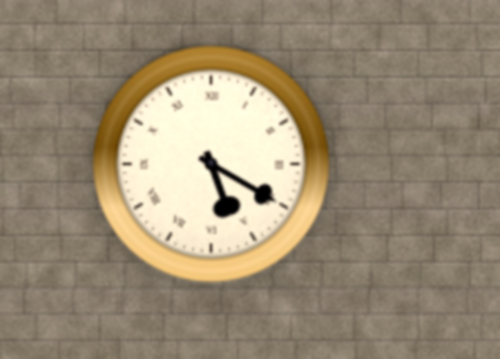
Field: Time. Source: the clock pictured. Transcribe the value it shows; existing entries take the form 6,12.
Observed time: 5,20
